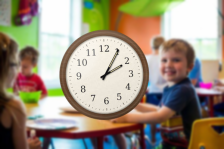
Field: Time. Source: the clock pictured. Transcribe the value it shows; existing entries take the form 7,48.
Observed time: 2,05
